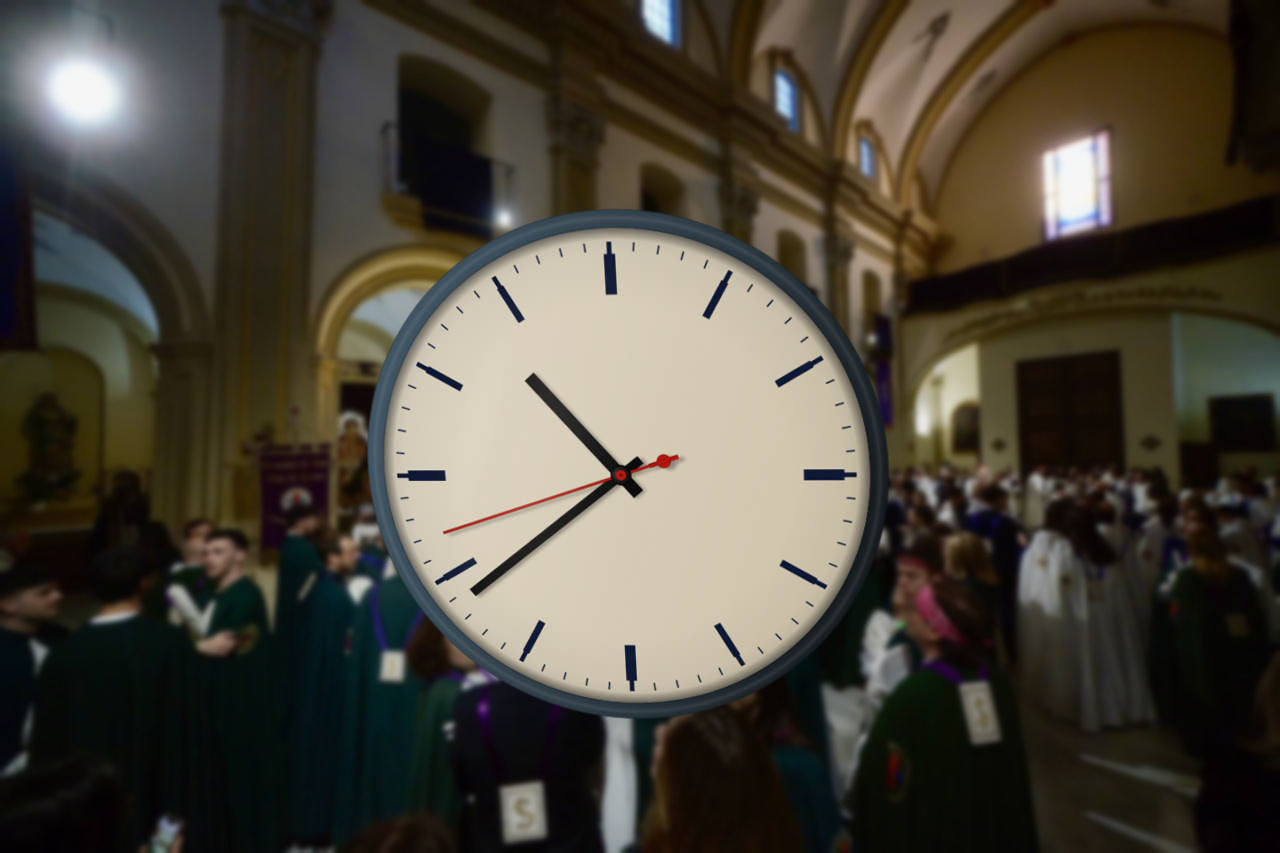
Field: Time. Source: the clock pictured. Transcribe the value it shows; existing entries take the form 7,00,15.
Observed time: 10,38,42
